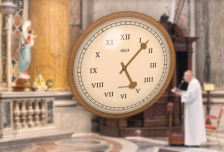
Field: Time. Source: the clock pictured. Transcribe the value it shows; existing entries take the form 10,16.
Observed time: 5,07
